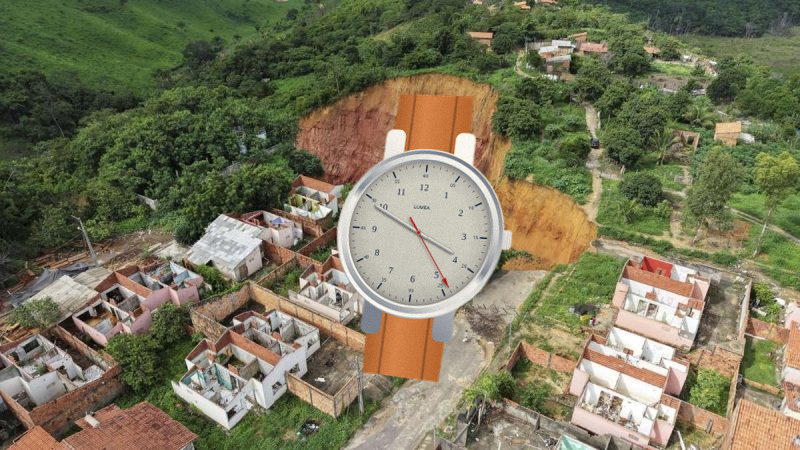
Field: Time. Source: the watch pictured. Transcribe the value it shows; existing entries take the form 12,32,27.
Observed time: 3,49,24
